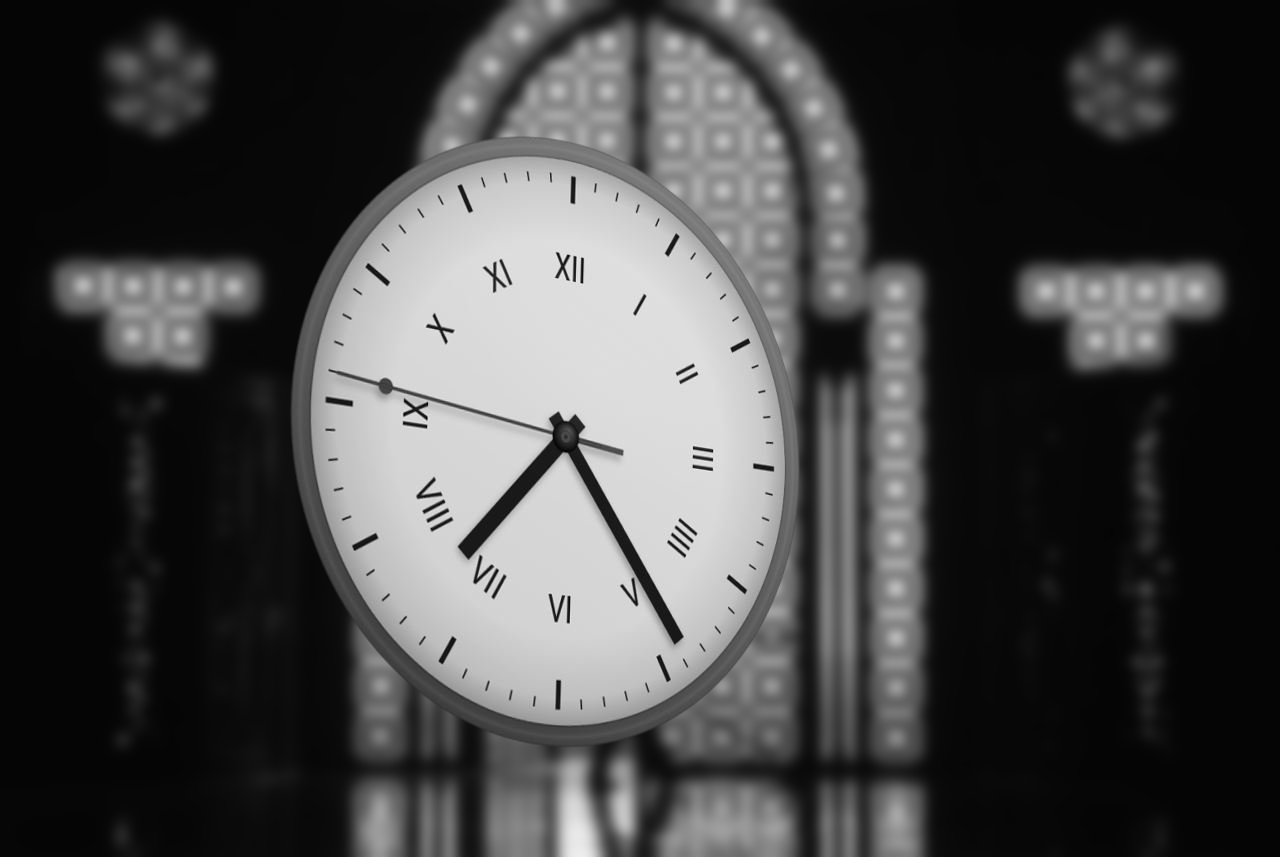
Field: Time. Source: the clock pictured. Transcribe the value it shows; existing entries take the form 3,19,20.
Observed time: 7,23,46
